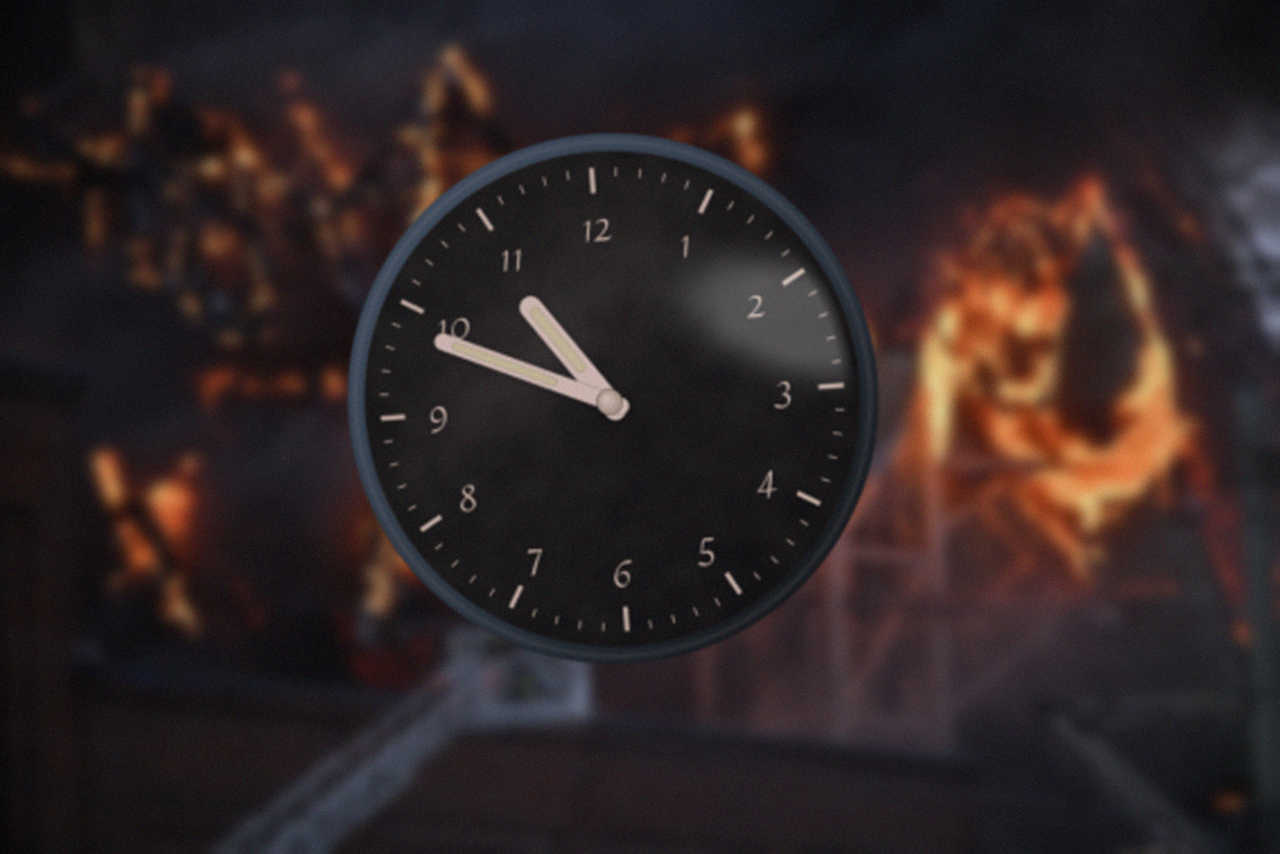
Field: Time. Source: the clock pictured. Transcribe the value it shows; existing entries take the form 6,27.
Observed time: 10,49
